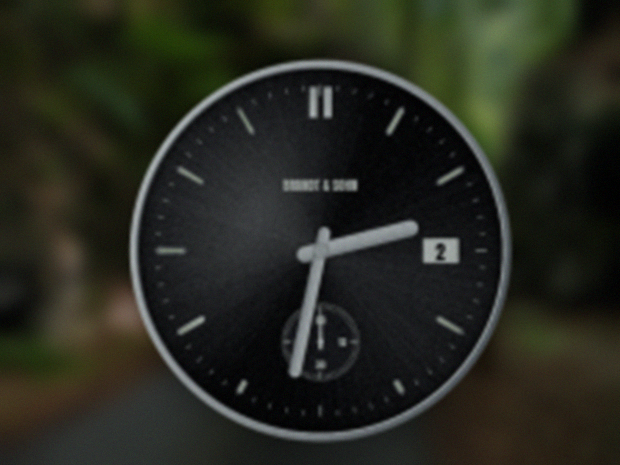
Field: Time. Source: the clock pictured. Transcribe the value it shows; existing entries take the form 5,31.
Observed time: 2,32
